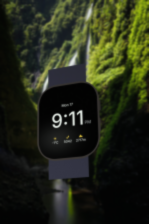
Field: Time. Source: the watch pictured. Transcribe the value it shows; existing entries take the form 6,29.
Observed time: 9,11
